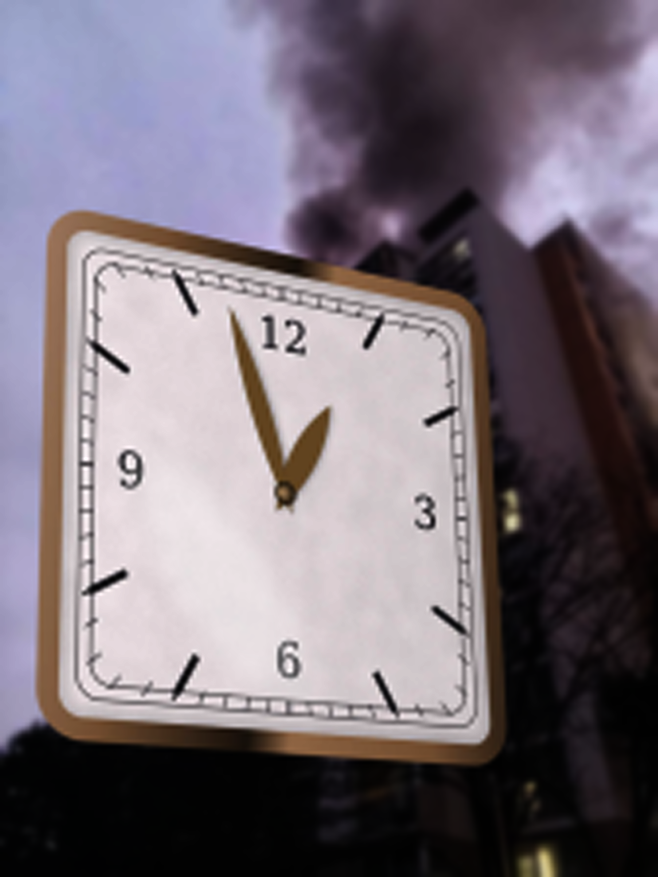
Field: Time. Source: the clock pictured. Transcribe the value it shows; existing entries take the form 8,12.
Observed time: 12,57
